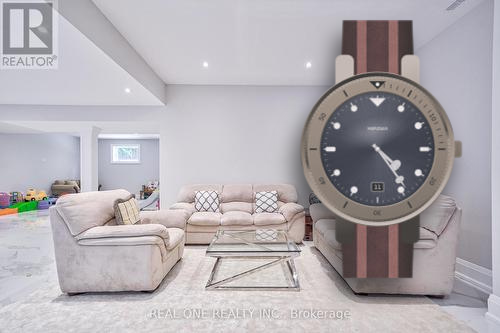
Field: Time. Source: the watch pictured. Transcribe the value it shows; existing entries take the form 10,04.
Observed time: 4,24
